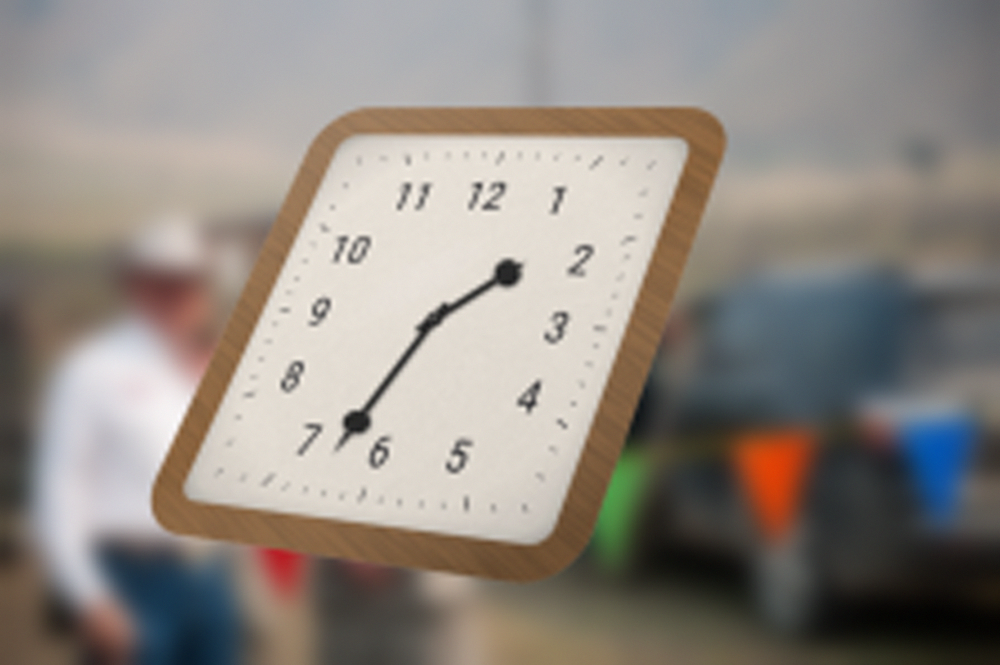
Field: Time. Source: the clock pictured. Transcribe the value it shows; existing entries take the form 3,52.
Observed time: 1,33
